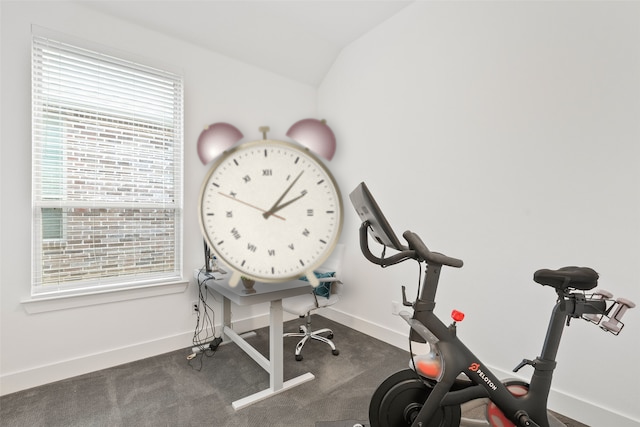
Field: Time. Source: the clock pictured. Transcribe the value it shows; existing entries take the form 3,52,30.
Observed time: 2,06,49
